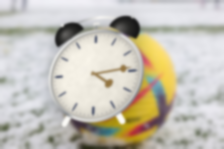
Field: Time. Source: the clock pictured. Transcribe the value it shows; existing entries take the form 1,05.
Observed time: 4,14
